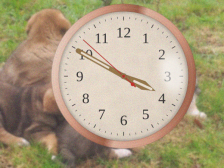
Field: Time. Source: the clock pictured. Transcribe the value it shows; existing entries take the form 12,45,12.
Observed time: 3,49,52
